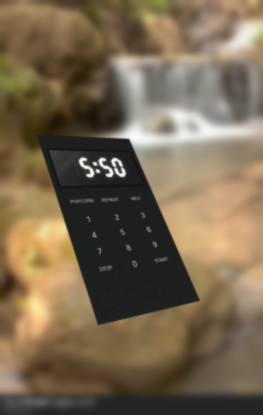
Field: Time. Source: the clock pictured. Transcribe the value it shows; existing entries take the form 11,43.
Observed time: 5,50
